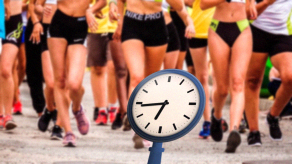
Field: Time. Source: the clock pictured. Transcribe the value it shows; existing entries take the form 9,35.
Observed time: 6,44
